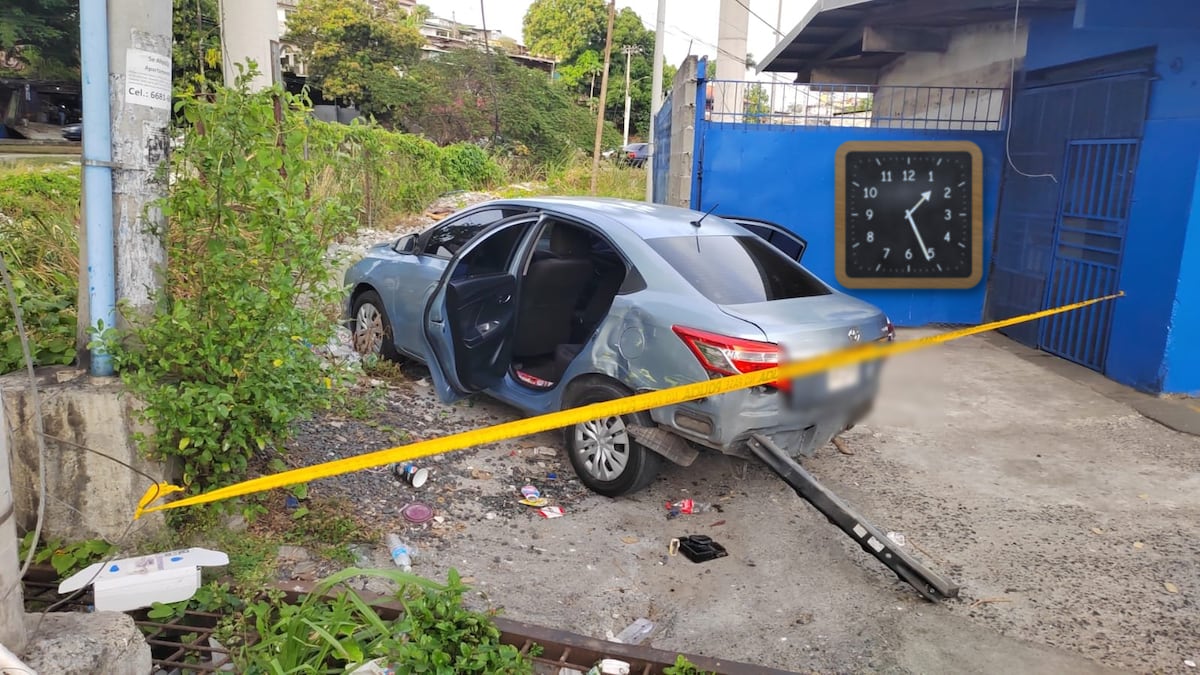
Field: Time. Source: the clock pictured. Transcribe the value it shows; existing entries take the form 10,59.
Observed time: 1,26
